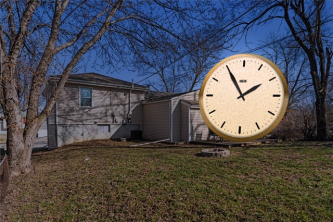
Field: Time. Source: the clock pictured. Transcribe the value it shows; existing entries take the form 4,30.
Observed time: 1,55
